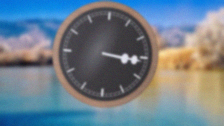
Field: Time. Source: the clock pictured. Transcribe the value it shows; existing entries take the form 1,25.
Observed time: 3,16
